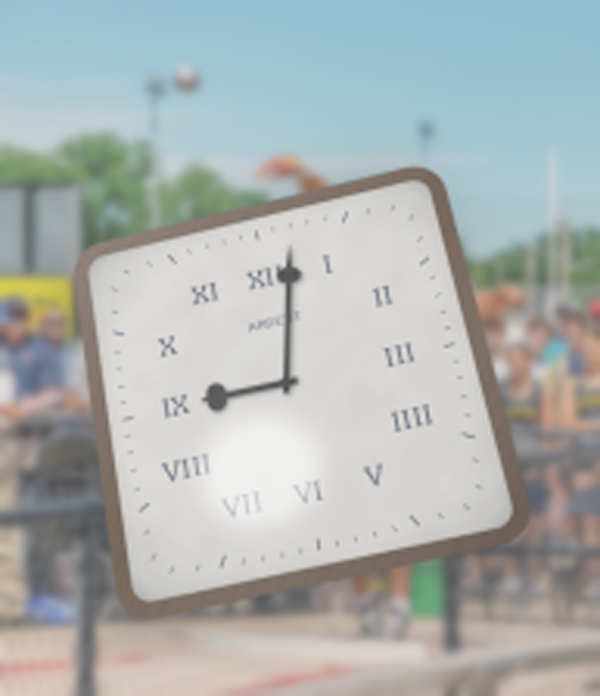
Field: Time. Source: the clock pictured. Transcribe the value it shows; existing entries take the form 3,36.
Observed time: 9,02
